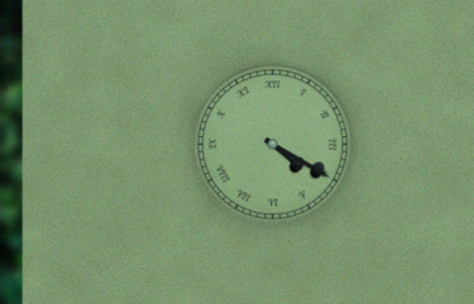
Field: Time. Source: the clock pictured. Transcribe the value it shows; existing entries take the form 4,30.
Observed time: 4,20
